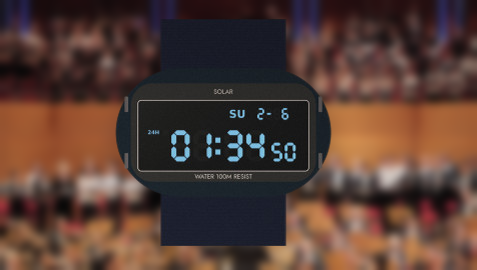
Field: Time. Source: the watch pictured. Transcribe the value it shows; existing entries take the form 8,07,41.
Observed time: 1,34,50
